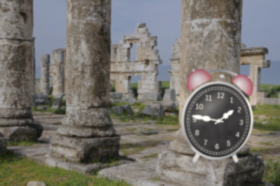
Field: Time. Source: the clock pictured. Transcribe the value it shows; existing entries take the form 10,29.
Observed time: 1,46
